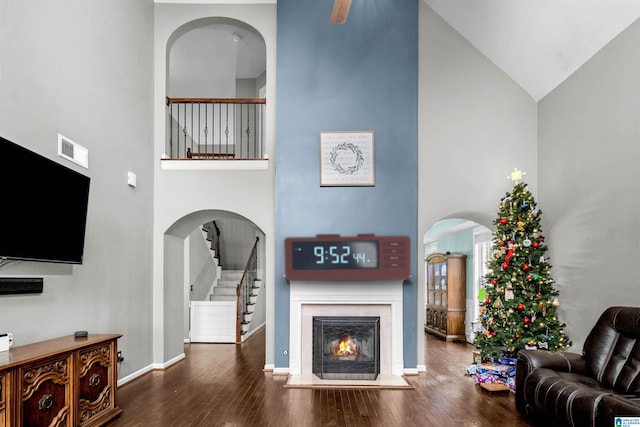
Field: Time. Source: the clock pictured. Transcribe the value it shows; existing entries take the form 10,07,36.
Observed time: 9,52,44
